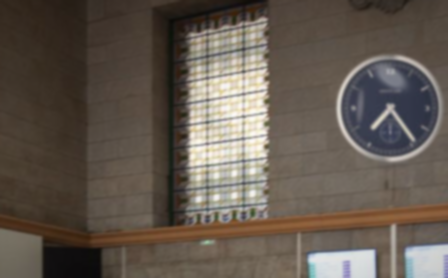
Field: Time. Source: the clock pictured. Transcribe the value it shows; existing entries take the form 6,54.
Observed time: 7,24
